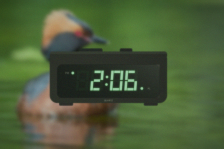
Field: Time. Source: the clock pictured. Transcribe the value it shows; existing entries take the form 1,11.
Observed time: 2,06
